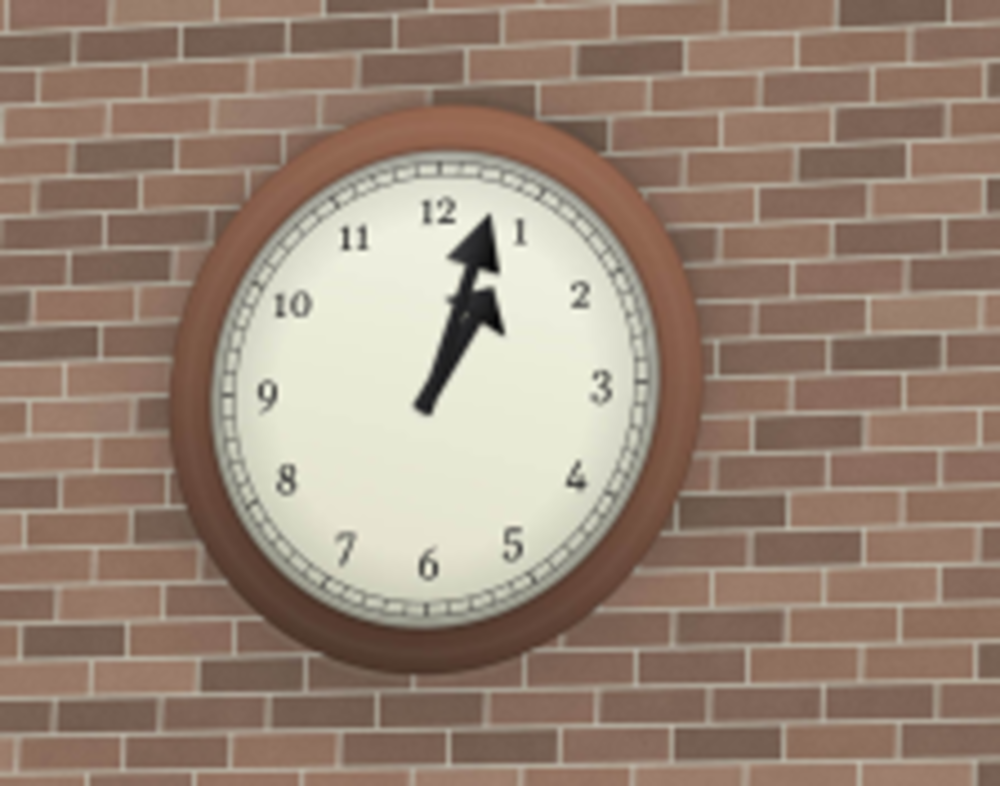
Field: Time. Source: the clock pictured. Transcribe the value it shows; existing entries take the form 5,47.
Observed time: 1,03
